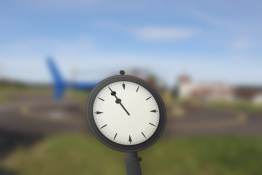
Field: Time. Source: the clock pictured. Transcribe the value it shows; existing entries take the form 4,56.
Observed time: 10,55
